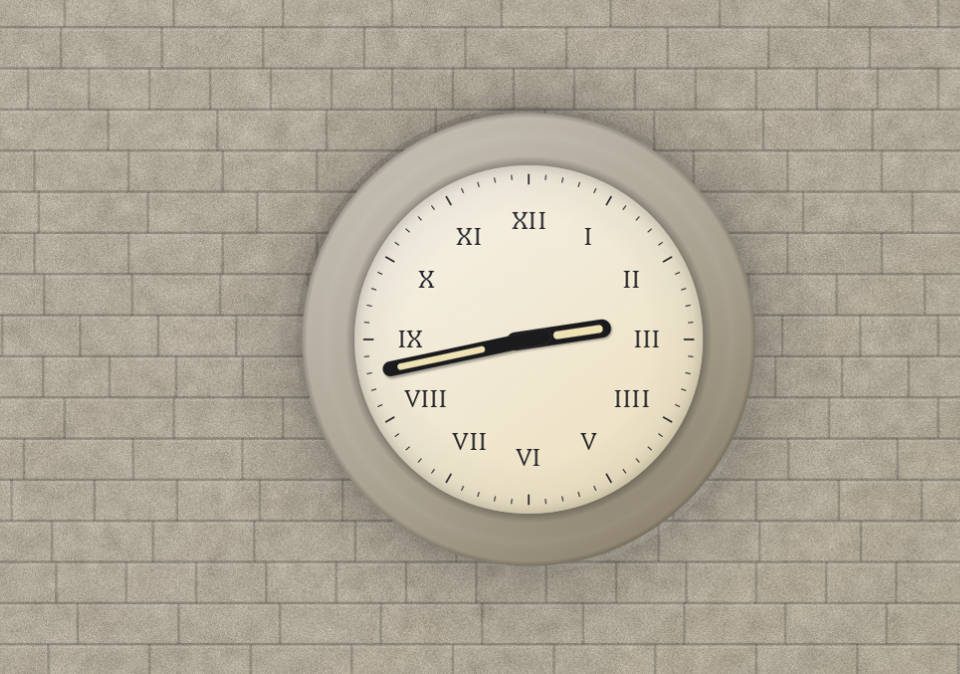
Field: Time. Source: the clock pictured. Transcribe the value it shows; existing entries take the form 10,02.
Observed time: 2,43
